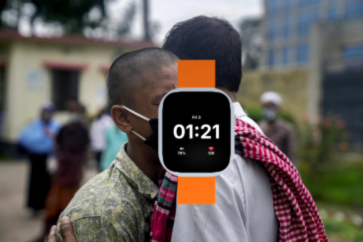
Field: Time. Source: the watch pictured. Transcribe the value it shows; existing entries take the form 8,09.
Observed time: 1,21
